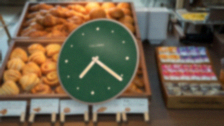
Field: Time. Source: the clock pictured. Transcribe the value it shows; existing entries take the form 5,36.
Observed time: 7,21
